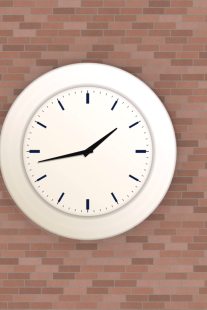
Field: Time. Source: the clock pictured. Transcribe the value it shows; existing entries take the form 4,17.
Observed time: 1,43
